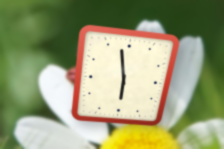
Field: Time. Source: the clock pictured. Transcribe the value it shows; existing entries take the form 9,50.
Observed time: 5,58
